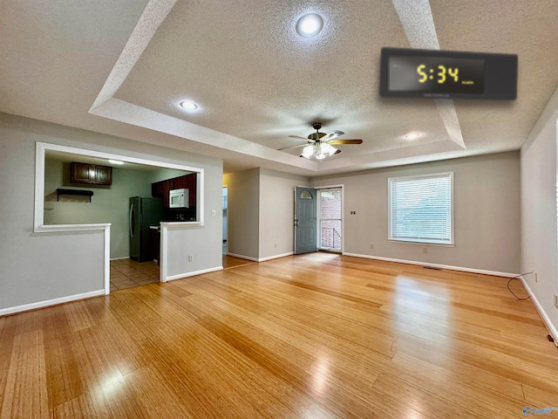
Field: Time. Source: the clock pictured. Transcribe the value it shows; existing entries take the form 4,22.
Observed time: 5,34
